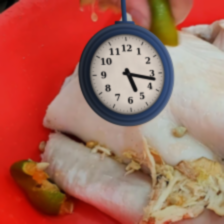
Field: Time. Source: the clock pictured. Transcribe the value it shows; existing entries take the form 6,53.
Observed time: 5,17
